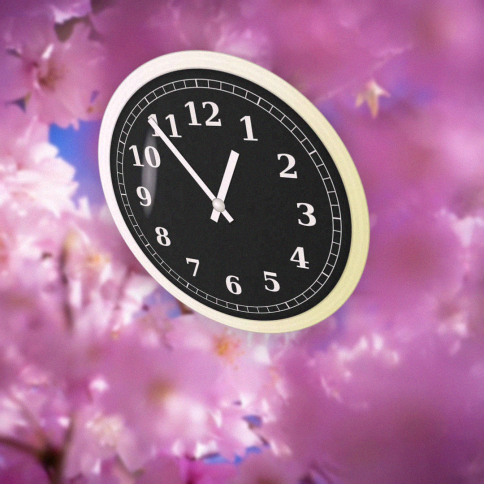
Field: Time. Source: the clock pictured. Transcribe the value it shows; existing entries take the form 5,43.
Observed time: 12,54
